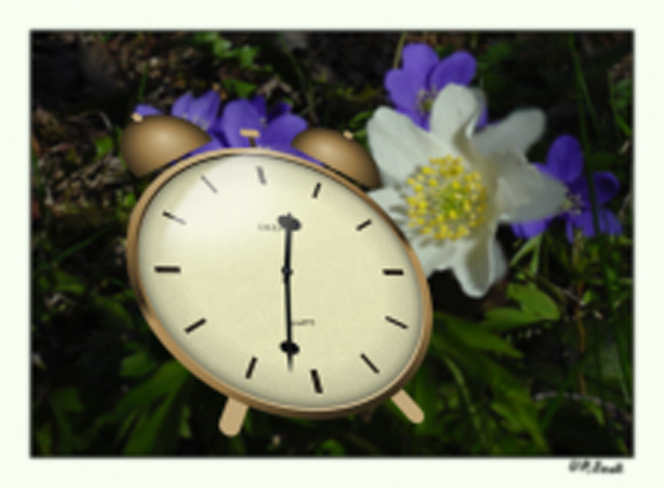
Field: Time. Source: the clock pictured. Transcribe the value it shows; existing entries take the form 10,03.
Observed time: 12,32
